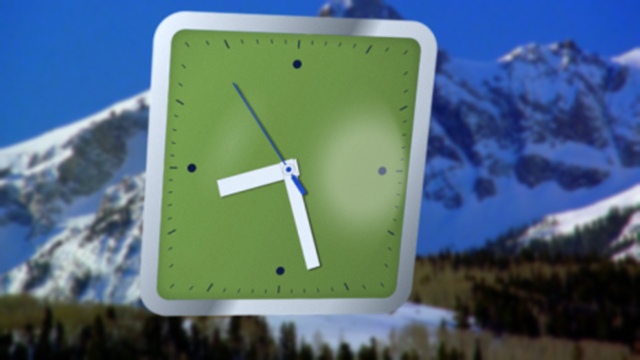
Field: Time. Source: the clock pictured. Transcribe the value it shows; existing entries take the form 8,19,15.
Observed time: 8,26,54
